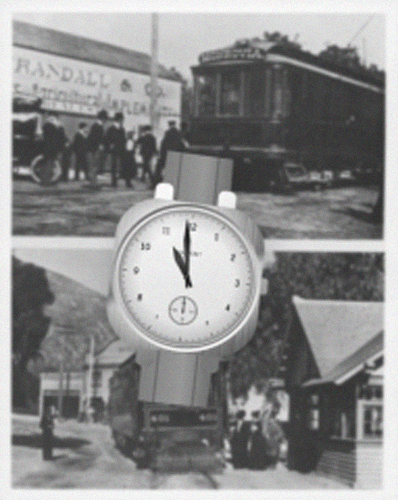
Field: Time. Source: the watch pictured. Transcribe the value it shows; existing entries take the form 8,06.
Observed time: 10,59
